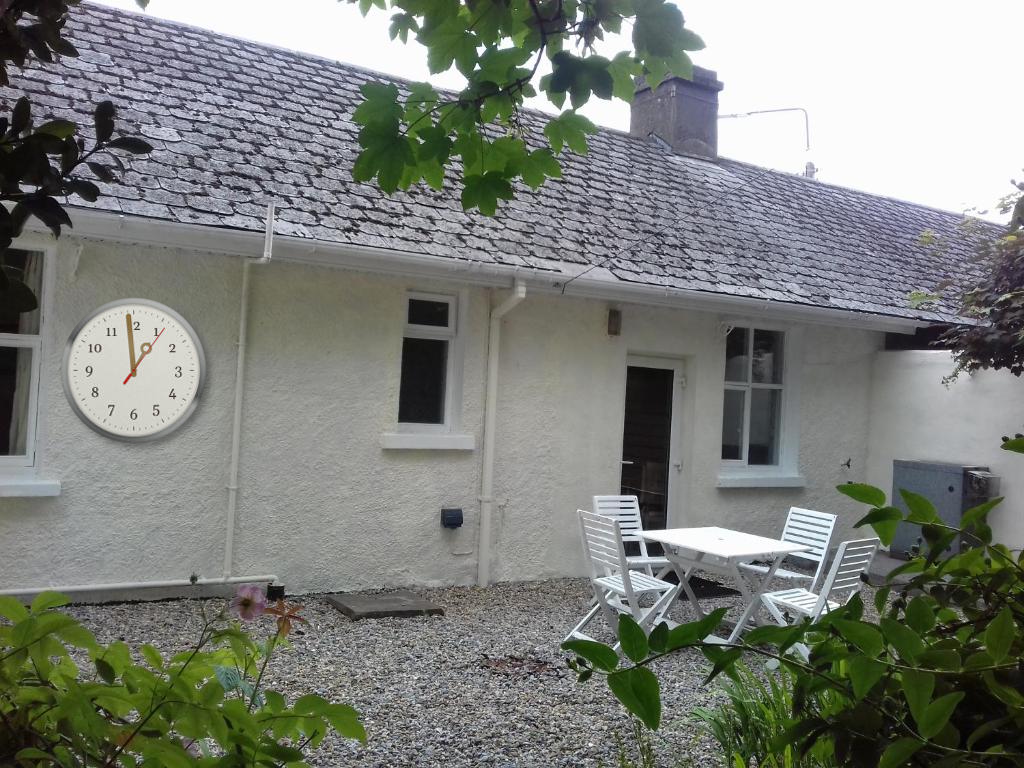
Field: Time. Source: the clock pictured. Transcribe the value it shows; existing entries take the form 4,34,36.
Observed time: 12,59,06
